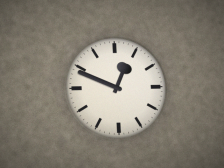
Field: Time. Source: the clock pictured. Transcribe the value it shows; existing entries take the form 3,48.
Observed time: 12,49
